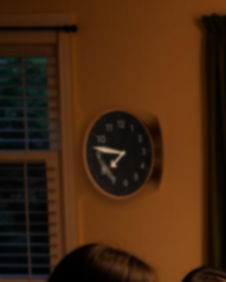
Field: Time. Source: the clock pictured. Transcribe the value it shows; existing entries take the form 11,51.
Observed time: 7,47
